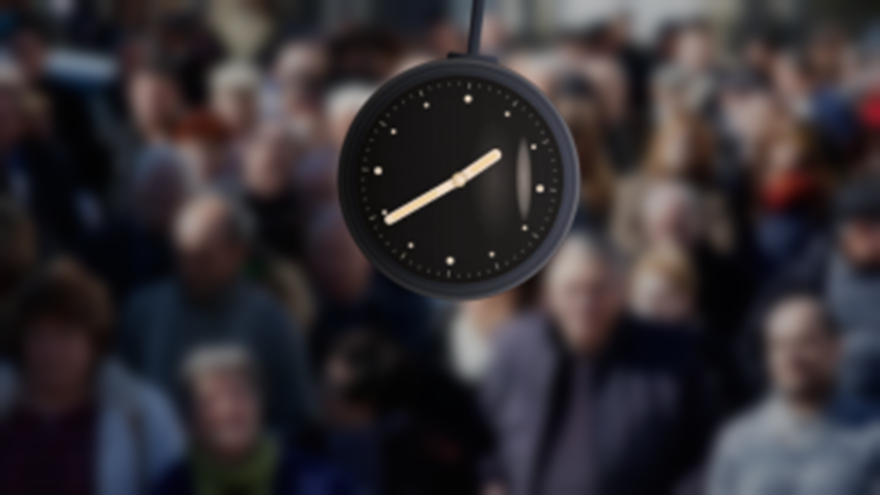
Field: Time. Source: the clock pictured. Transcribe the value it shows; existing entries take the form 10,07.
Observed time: 1,39
